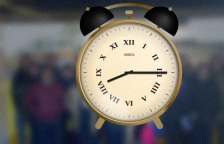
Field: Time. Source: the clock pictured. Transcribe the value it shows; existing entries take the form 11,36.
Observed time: 8,15
